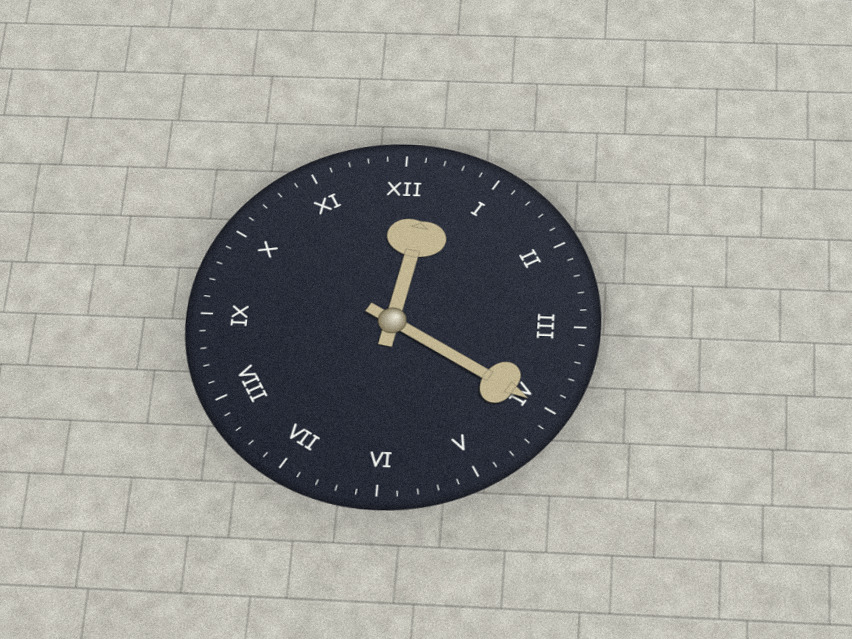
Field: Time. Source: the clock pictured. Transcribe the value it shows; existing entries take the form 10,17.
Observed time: 12,20
